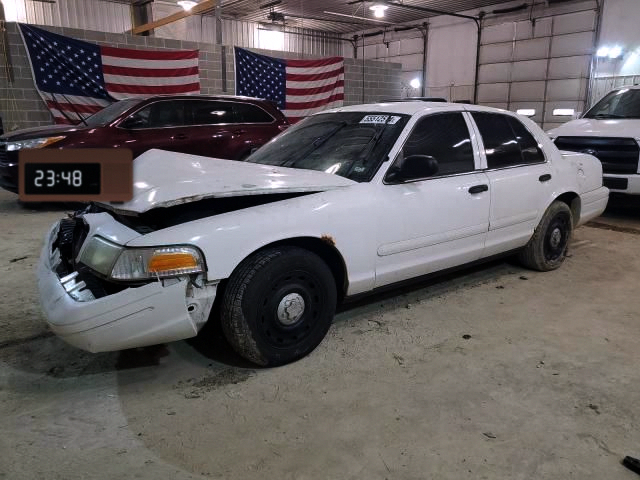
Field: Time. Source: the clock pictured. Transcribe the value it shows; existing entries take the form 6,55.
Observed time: 23,48
